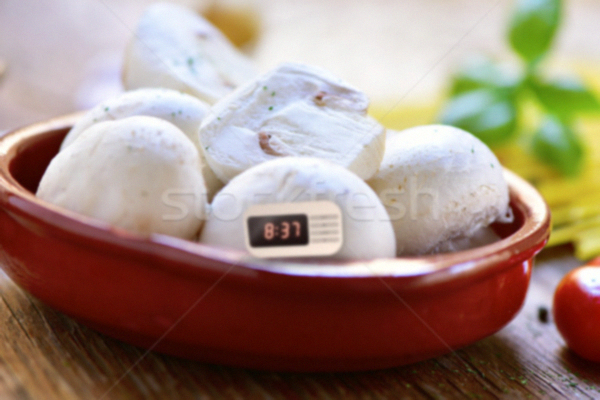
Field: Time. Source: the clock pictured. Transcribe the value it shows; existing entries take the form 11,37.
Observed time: 8,37
